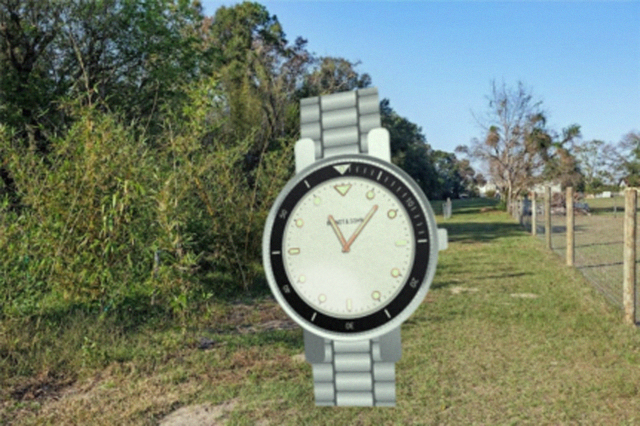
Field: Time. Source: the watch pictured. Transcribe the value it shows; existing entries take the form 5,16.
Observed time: 11,07
